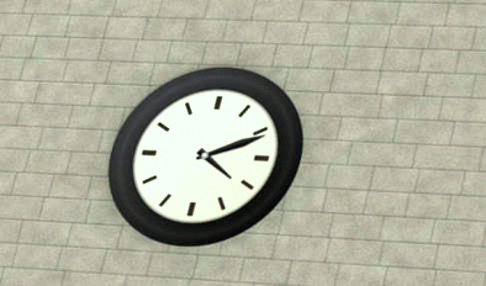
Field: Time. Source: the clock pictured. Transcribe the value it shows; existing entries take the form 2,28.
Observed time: 4,11
